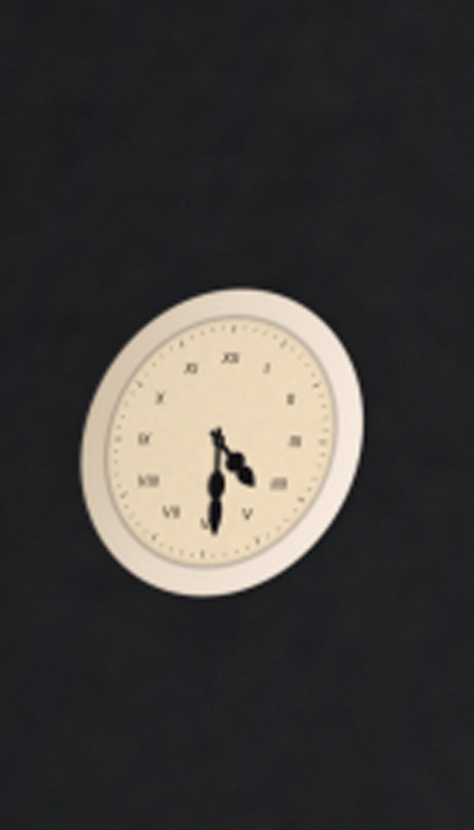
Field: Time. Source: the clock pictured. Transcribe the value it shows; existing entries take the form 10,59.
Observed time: 4,29
